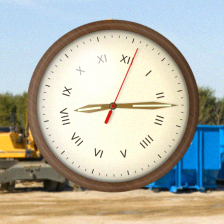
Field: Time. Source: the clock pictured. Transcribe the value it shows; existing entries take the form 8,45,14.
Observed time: 8,12,01
